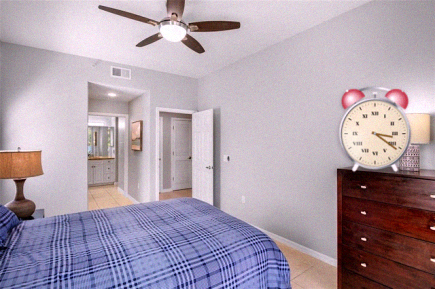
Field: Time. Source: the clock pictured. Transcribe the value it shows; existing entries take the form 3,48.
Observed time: 3,21
